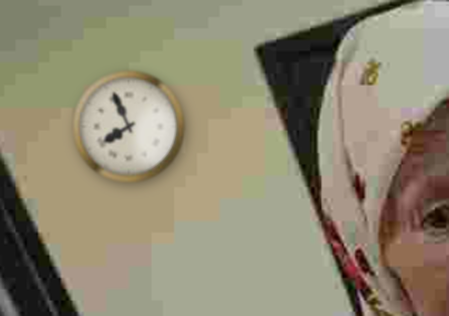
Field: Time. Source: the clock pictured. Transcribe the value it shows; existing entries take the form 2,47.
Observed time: 7,56
